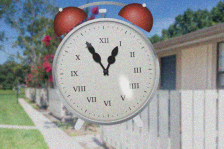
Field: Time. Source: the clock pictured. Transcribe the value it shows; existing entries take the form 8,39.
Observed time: 12,55
